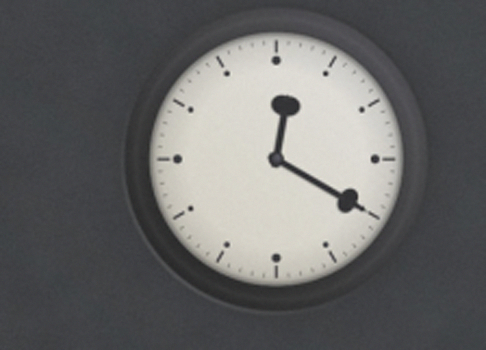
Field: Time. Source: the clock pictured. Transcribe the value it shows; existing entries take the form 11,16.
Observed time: 12,20
